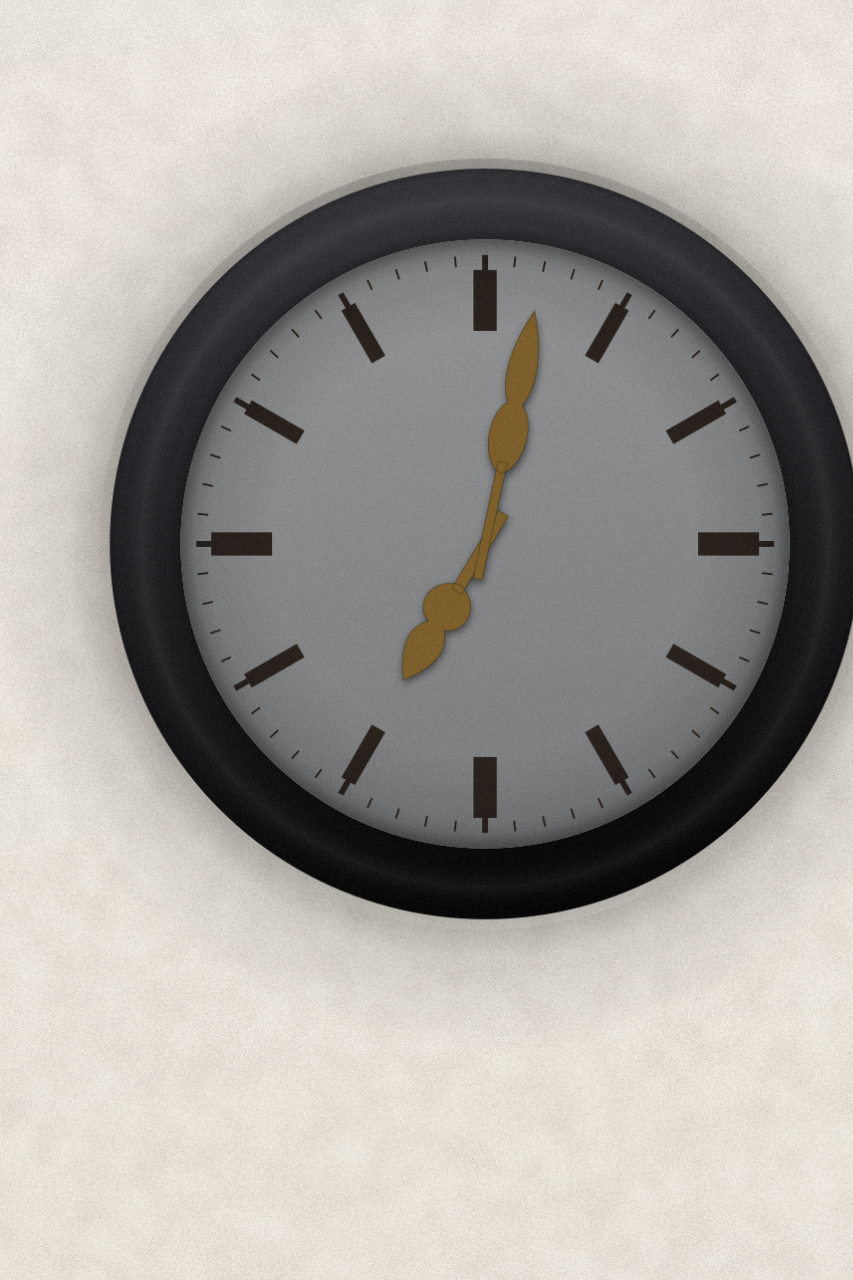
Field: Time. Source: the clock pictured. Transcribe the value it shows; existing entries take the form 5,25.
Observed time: 7,02
